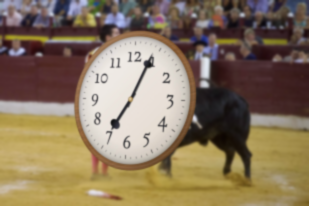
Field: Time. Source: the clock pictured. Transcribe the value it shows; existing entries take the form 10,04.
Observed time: 7,04
